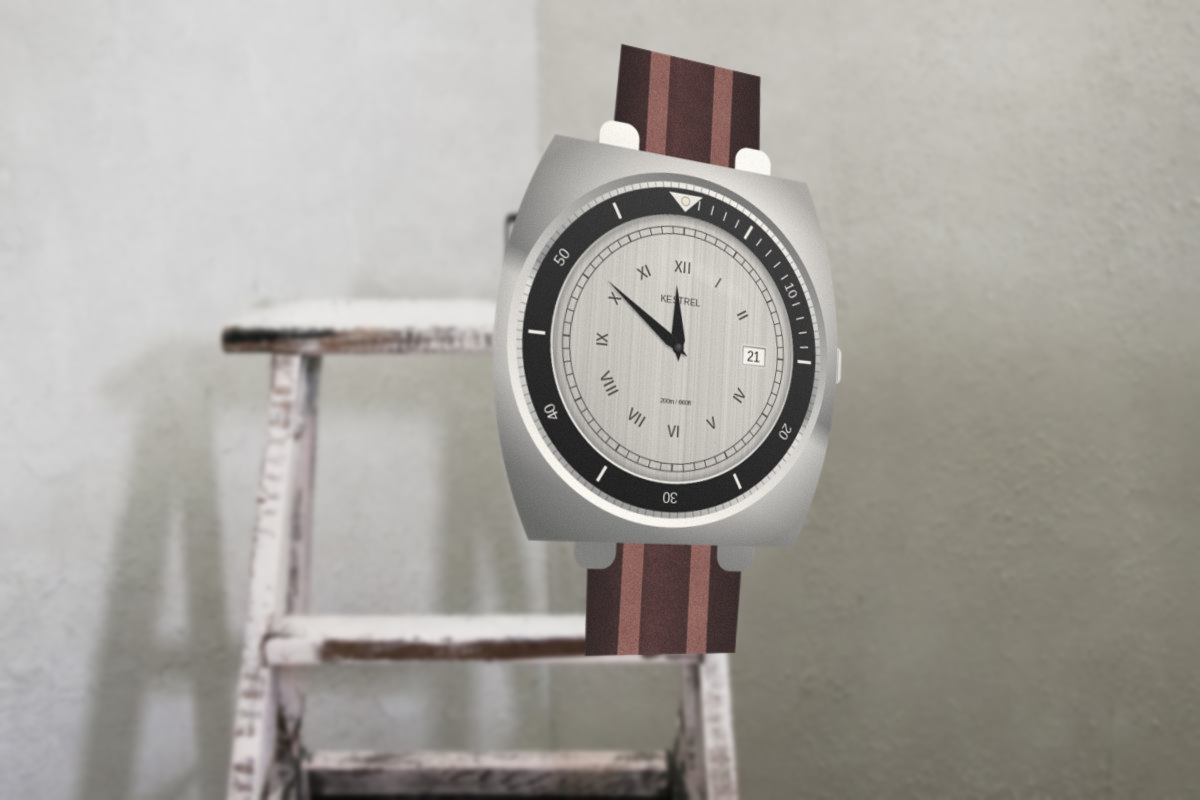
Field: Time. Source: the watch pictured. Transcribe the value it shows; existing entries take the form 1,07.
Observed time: 11,51
